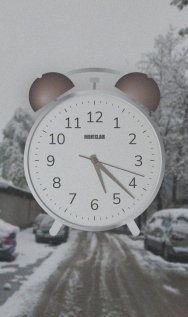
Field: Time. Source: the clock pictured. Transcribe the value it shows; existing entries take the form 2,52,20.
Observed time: 5,22,18
